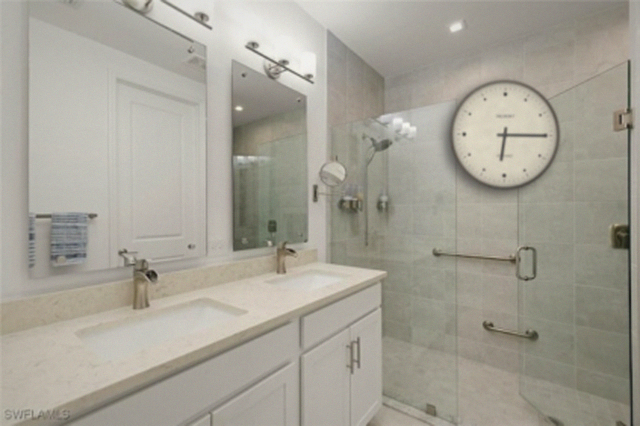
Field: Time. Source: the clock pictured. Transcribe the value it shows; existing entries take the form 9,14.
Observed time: 6,15
